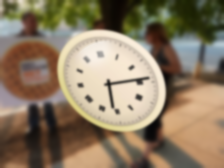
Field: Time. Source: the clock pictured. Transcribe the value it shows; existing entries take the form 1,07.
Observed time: 6,14
